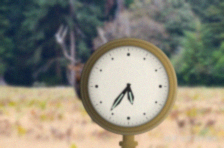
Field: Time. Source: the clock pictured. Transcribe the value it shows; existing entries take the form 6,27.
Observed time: 5,36
